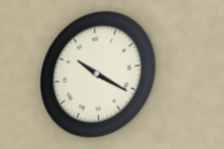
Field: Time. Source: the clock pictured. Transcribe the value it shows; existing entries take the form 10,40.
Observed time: 10,21
